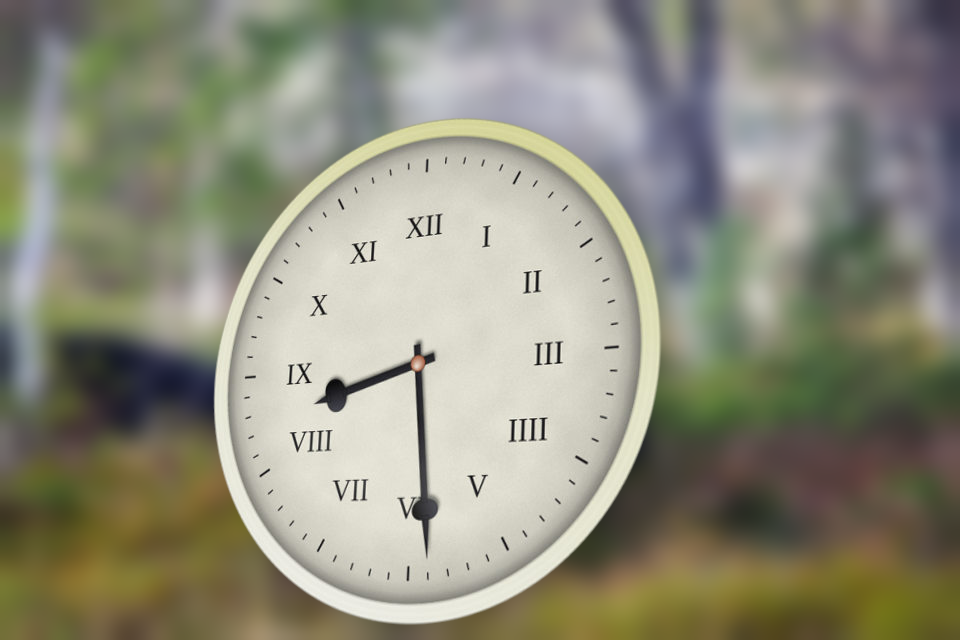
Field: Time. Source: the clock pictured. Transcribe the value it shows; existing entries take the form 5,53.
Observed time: 8,29
